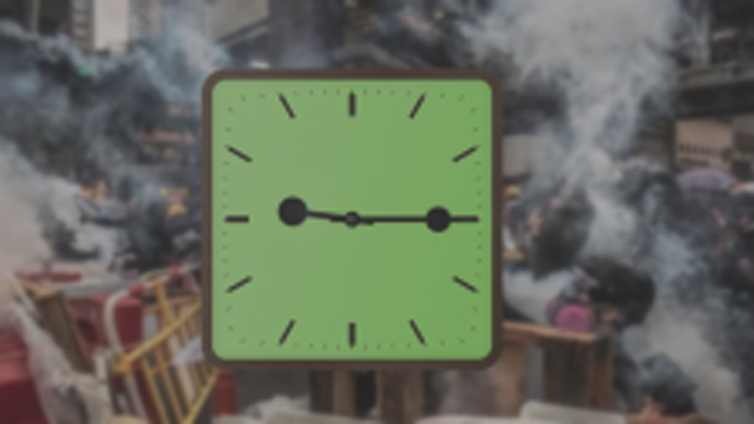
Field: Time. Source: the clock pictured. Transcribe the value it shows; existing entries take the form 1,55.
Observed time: 9,15
